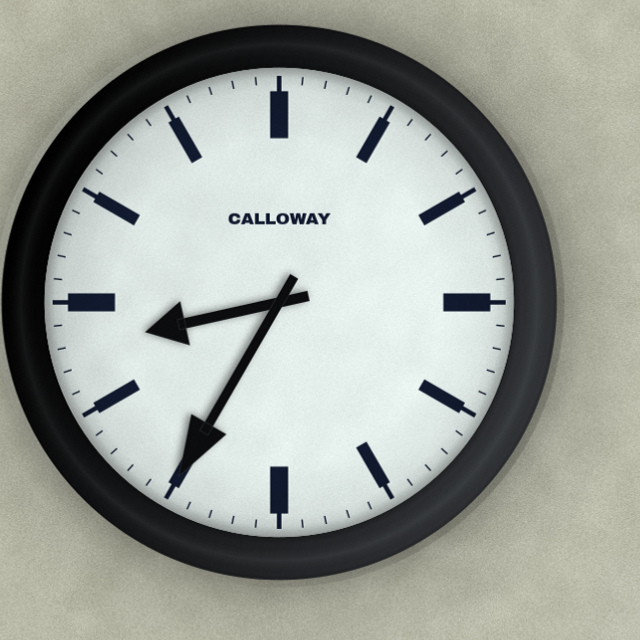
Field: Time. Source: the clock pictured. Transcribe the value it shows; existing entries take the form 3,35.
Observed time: 8,35
